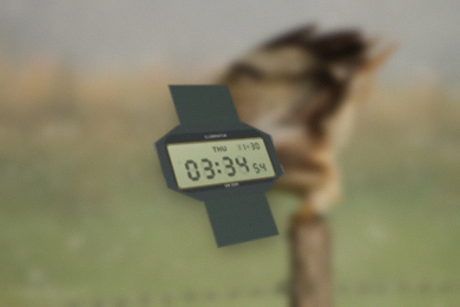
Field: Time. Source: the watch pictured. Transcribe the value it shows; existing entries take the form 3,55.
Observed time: 3,34
